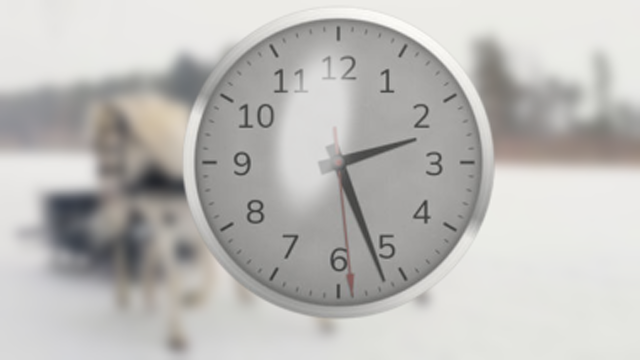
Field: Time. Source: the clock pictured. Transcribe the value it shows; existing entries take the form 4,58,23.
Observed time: 2,26,29
